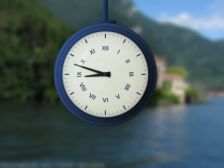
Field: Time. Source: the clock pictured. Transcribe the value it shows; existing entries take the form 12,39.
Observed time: 8,48
